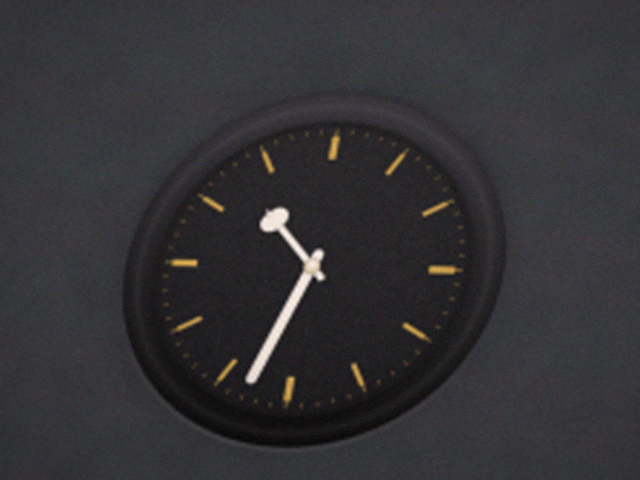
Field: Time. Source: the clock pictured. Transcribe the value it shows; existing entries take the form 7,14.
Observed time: 10,33
